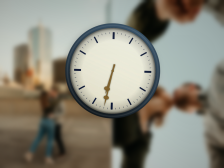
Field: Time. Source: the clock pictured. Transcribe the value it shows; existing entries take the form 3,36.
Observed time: 6,32
